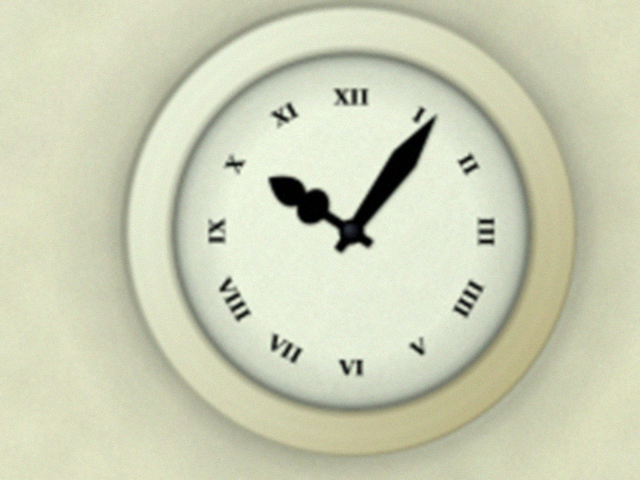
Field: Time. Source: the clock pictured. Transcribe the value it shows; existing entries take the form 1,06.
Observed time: 10,06
